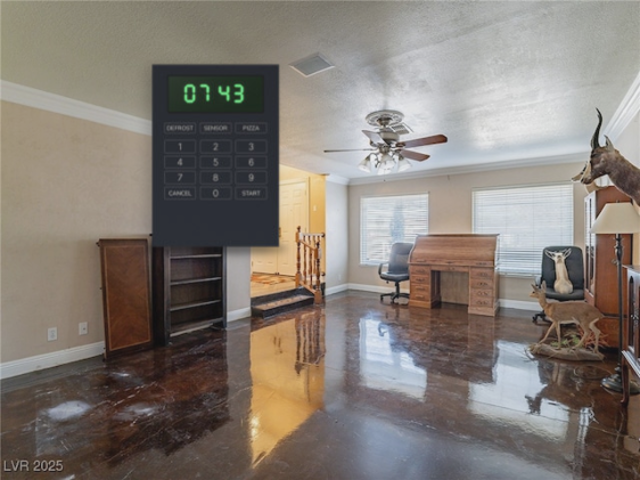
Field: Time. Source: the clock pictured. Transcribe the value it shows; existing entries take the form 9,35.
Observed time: 7,43
